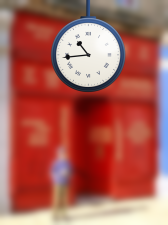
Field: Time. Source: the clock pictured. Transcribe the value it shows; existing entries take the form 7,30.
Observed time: 10,44
